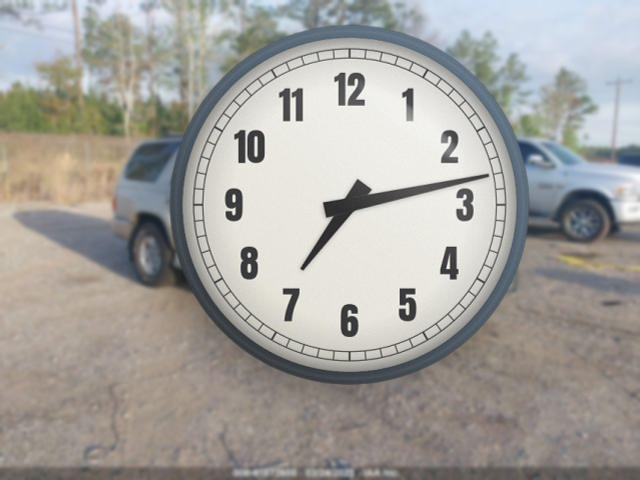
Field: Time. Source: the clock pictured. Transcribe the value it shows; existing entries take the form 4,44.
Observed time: 7,13
